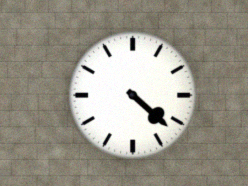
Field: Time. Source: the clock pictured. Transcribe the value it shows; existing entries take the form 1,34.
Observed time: 4,22
